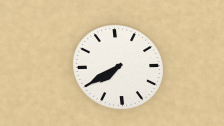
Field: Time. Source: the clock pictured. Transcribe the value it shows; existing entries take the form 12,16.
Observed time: 7,40
